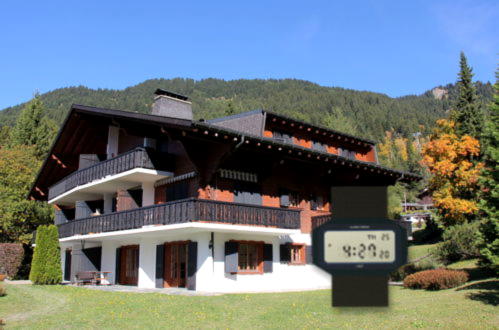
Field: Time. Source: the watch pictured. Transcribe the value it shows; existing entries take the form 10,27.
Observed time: 4,27
